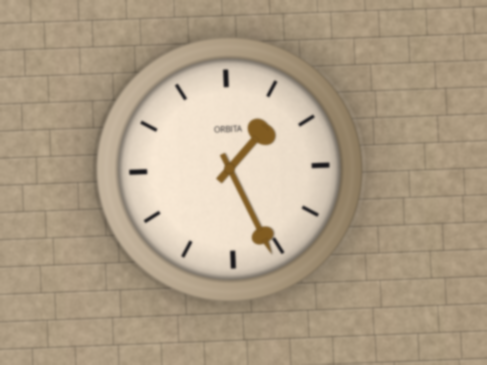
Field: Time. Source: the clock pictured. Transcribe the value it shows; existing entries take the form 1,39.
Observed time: 1,26
